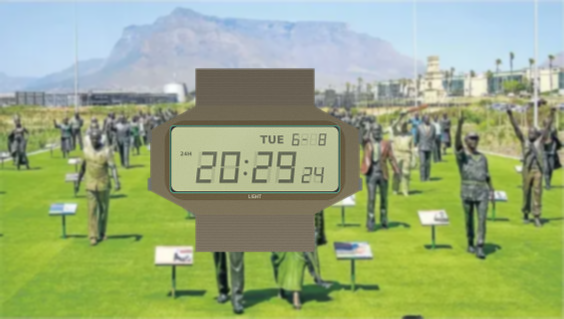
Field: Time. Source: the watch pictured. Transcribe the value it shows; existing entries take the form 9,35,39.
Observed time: 20,29,24
